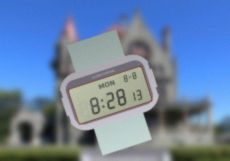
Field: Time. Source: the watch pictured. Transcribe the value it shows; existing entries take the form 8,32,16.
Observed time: 8,28,13
